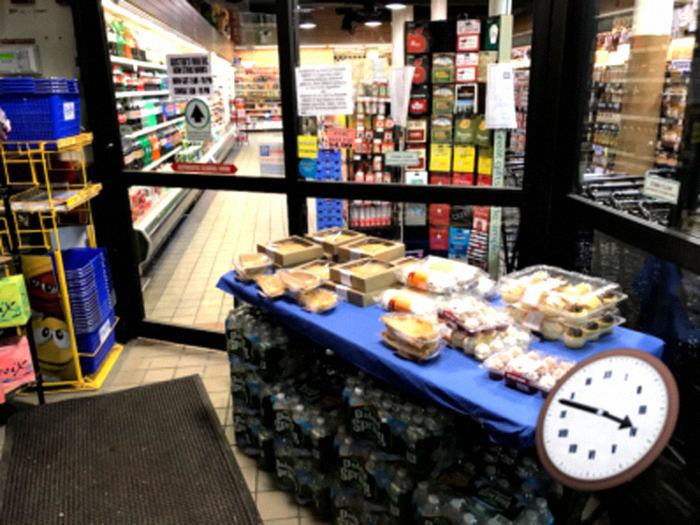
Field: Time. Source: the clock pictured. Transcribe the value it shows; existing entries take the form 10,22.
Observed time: 3,48
